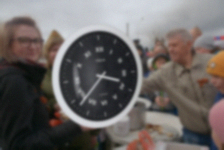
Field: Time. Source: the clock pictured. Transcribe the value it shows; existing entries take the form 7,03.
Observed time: 3,38
